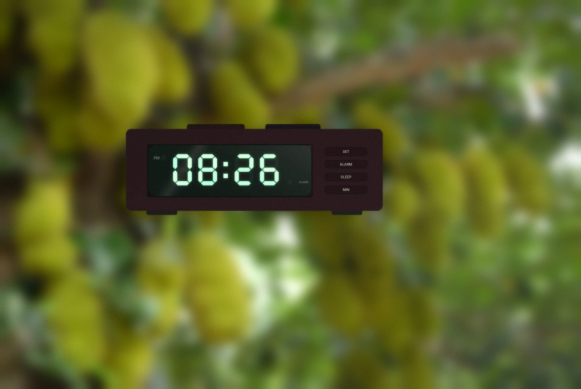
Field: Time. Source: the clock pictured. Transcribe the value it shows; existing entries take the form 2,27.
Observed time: 8,26
